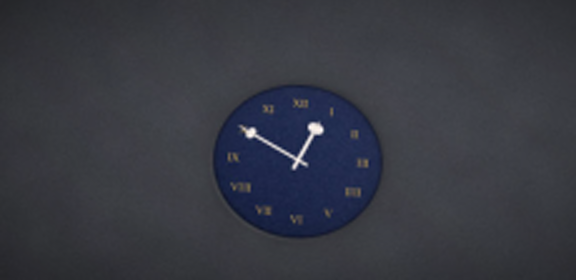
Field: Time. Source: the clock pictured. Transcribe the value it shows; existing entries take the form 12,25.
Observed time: 12,50
